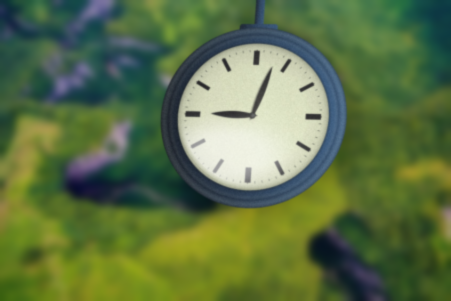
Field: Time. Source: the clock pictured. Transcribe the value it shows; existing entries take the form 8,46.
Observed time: 9,03
